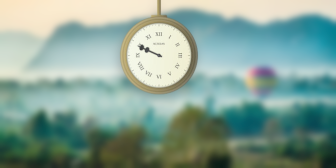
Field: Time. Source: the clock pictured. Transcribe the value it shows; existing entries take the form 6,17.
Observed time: 9,49
